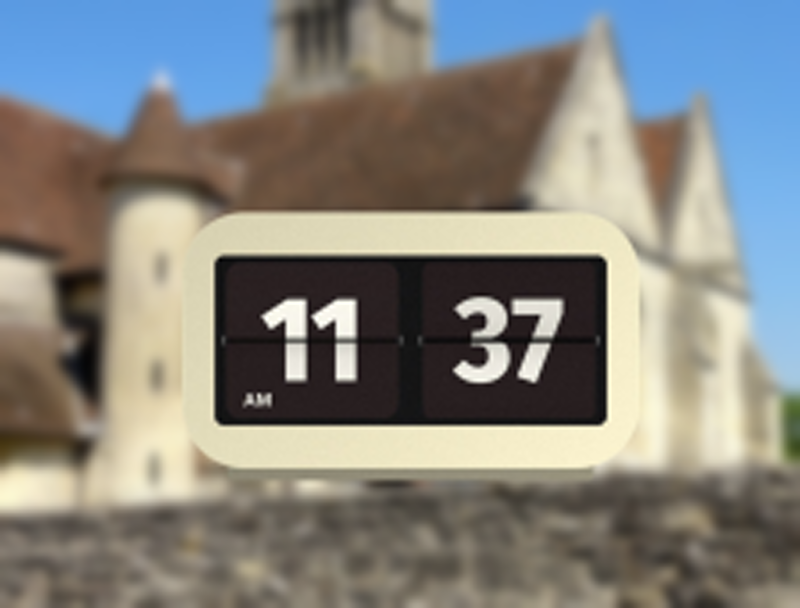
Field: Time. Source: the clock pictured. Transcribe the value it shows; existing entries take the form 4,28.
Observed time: 11,37
